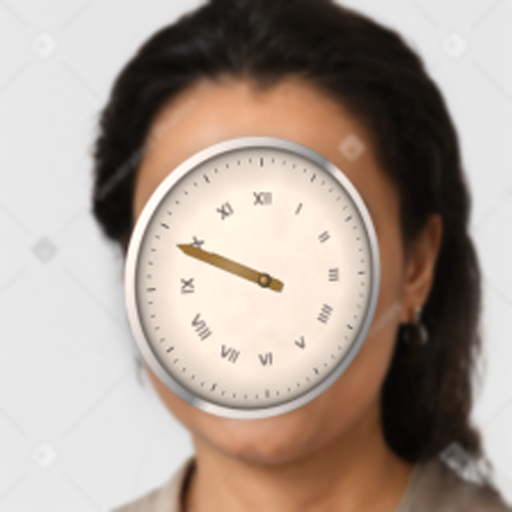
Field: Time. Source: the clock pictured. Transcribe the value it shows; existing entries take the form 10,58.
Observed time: 9,49
